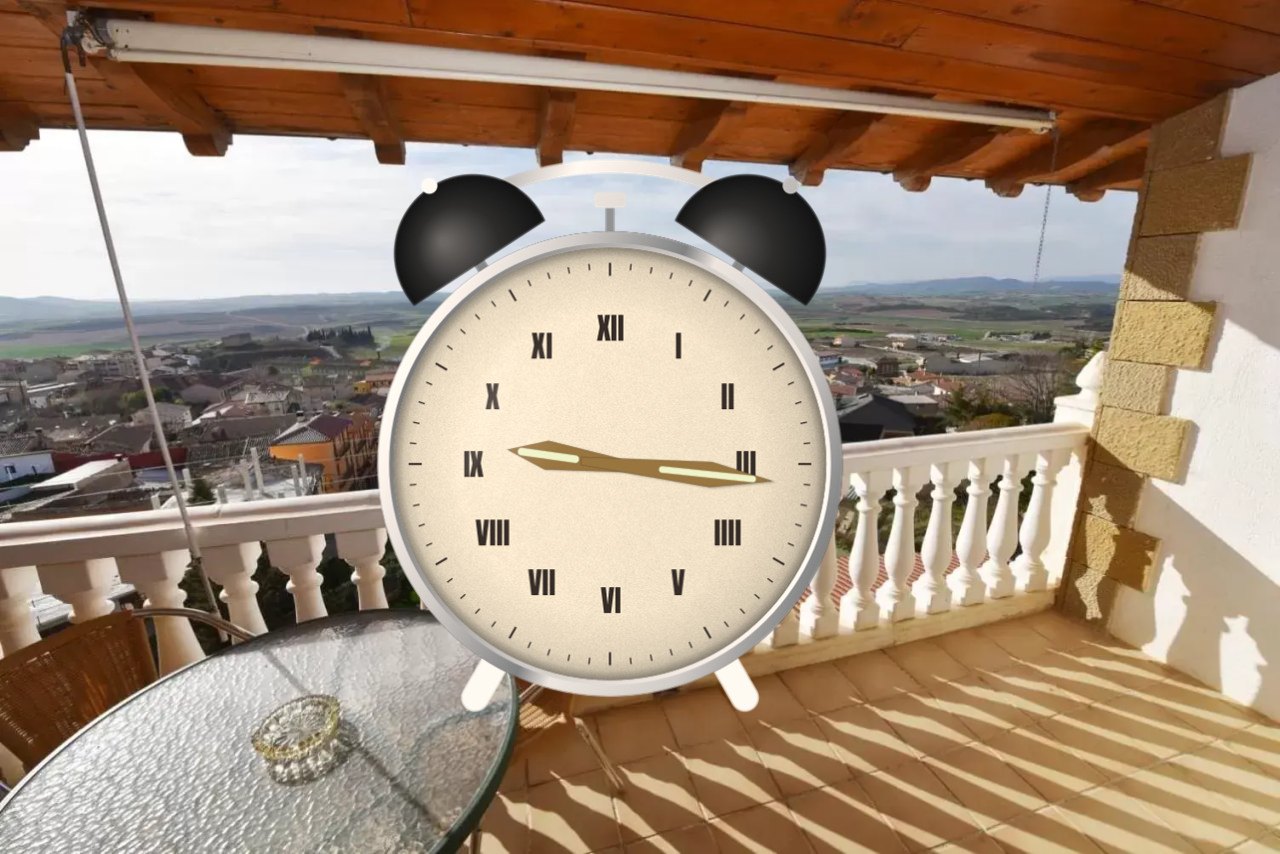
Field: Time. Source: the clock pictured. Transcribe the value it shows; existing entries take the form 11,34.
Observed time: 9,16
